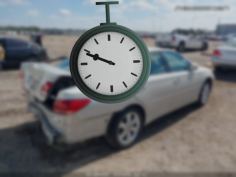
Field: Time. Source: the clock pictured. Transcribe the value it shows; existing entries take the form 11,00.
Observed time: 9,49
